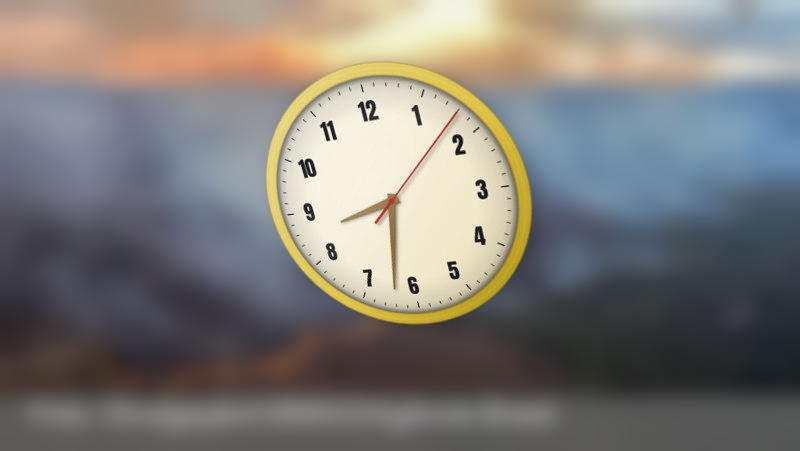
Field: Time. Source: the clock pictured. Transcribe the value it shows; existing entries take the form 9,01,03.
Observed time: 8,32,08
